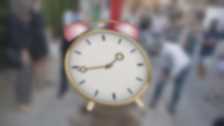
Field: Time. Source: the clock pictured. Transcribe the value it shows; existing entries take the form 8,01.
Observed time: 1,44
